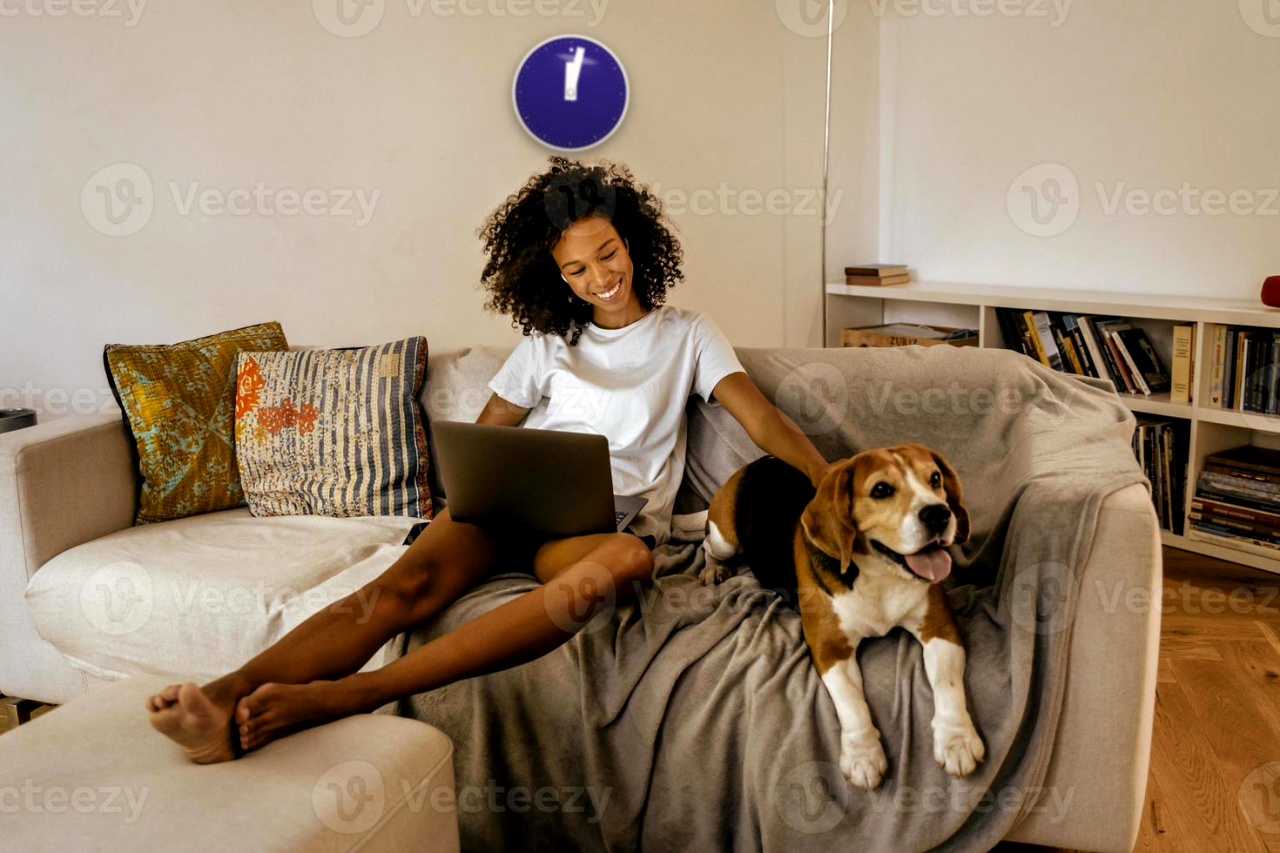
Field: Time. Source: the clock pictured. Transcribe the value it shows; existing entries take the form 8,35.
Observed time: 12,02
